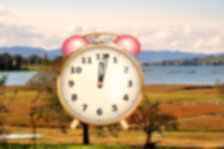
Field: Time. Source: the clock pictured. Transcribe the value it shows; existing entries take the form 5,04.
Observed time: 12,02
